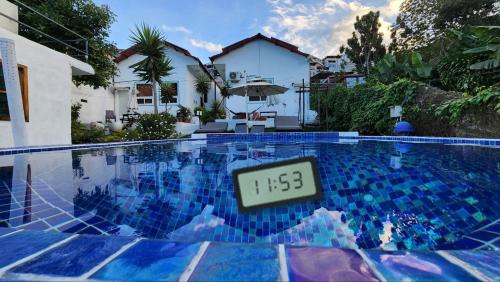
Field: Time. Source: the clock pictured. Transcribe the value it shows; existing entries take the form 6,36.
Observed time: 11,53
